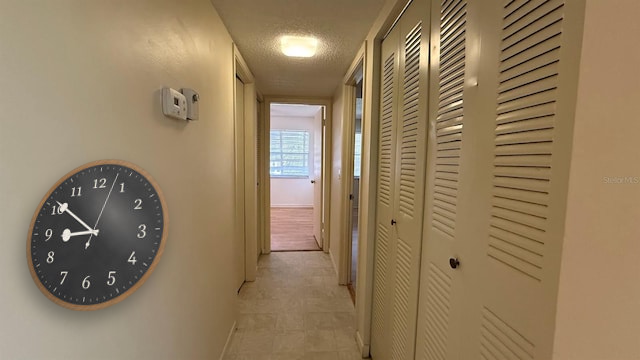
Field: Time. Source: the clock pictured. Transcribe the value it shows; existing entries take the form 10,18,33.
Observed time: 8,51,03
